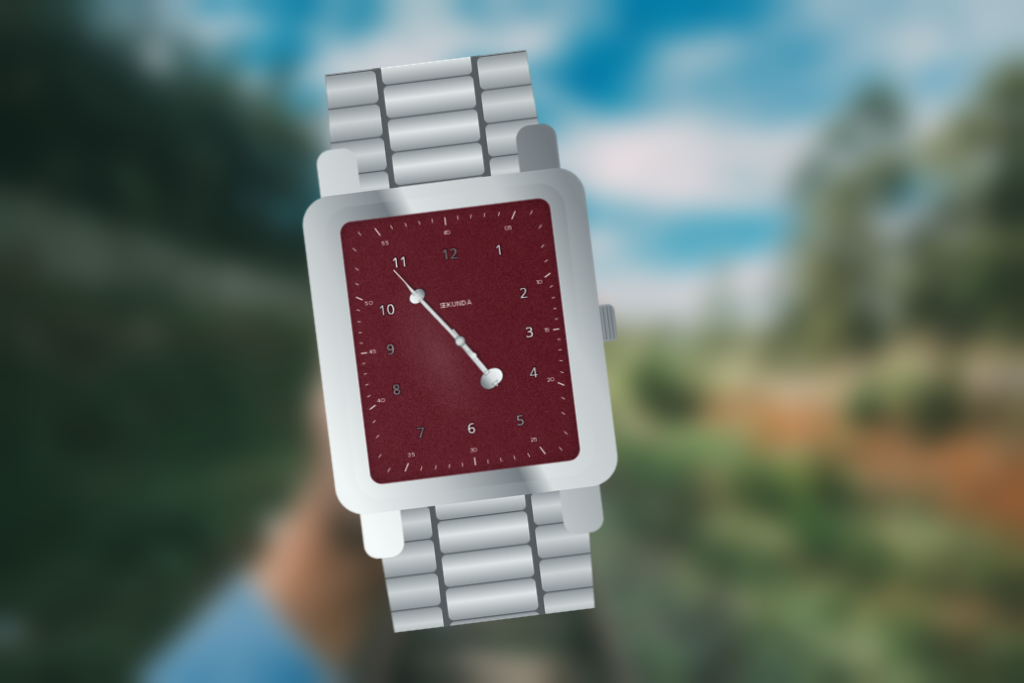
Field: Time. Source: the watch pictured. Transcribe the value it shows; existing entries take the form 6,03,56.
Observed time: 4,53,54
